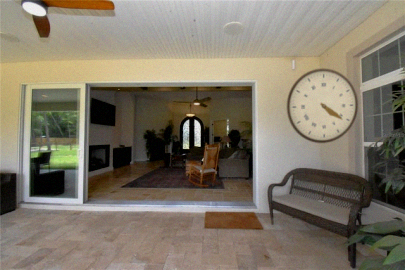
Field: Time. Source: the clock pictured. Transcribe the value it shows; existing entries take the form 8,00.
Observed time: 4,21
